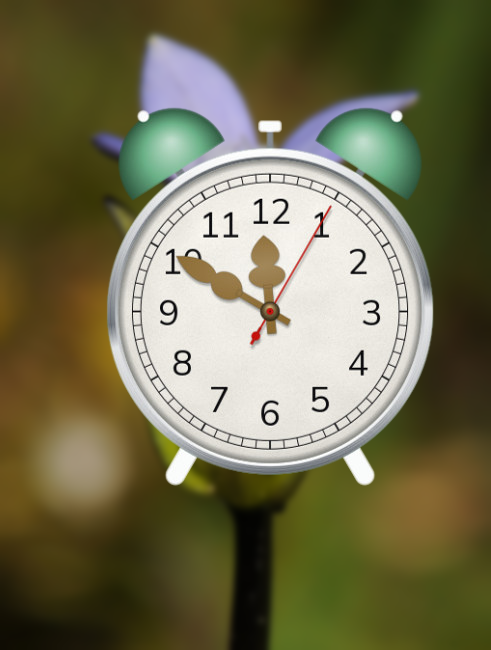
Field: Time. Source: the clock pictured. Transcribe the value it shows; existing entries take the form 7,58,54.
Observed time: 11,50,05
